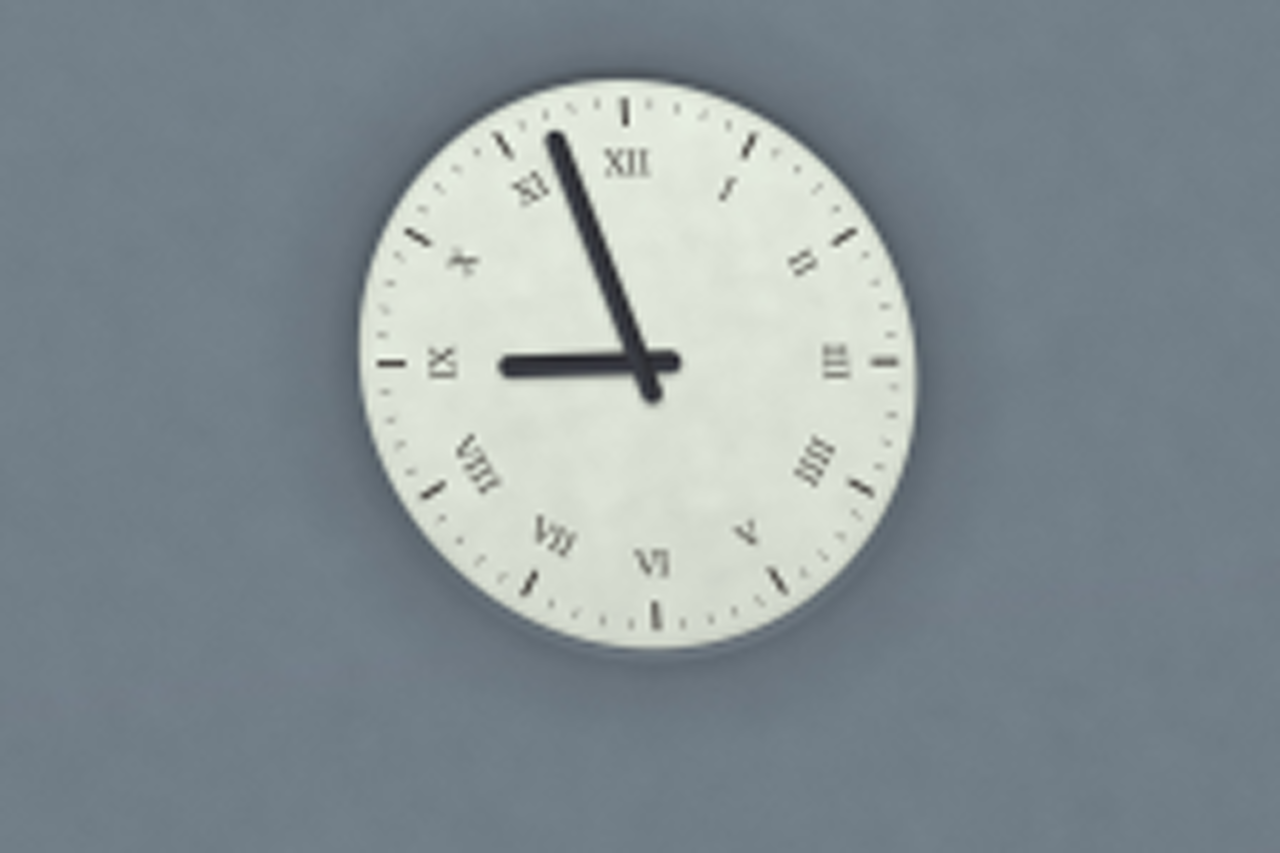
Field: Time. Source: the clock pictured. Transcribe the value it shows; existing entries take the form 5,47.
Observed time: 8,57
